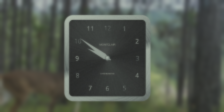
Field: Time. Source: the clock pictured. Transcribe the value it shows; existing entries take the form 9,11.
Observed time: 9,51
